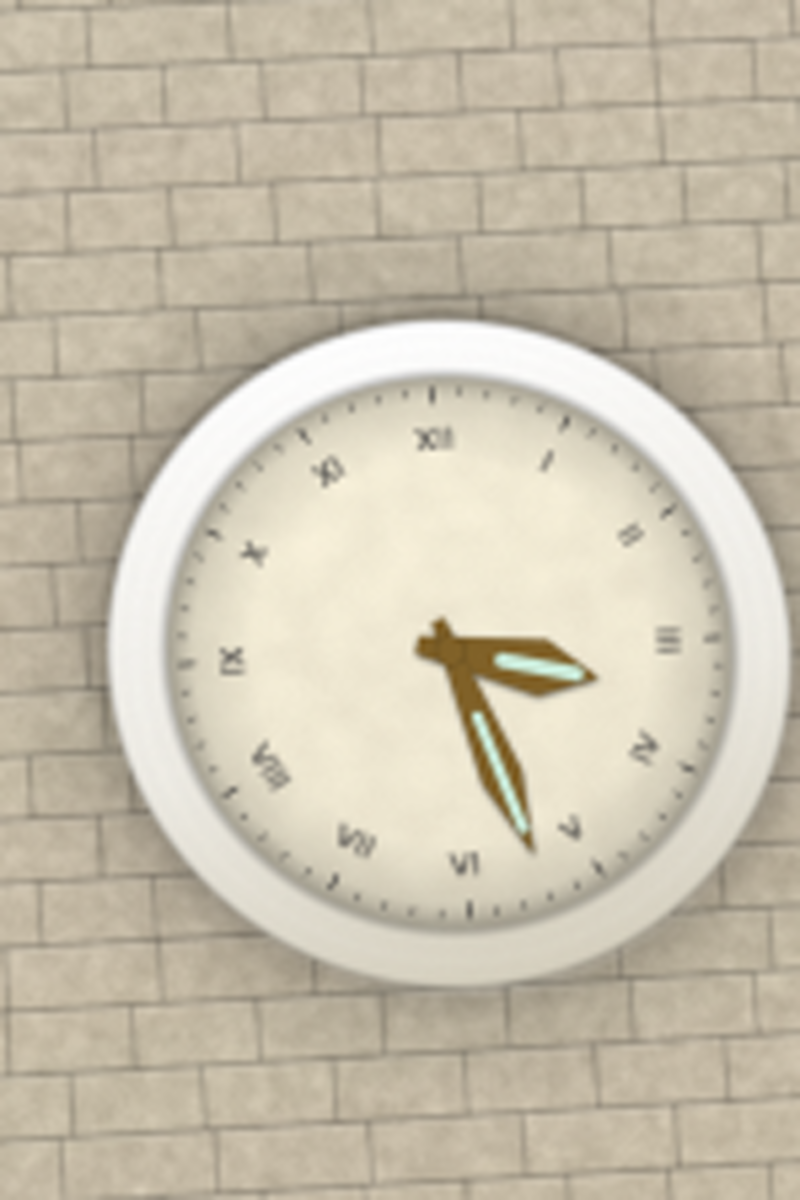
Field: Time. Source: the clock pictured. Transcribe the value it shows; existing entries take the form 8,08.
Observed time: 3,27
